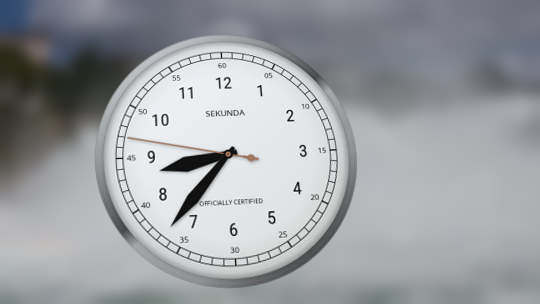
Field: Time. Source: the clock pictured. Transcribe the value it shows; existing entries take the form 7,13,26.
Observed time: 8,36,47
